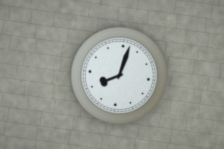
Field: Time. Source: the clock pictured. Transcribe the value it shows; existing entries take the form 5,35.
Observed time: 8,02
